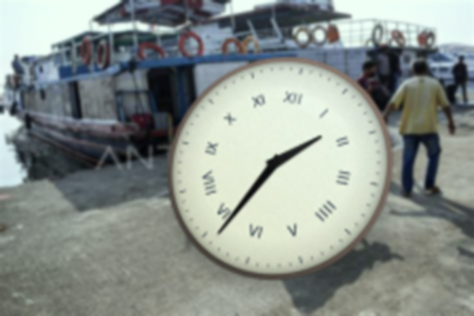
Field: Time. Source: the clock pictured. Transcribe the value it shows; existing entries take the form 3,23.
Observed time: 1,34
